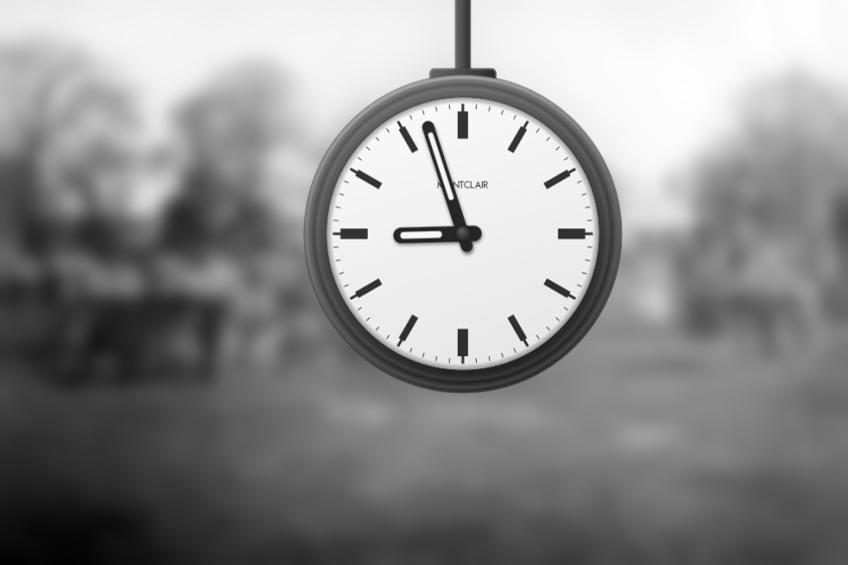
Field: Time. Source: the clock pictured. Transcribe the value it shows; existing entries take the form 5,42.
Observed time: 8,57
